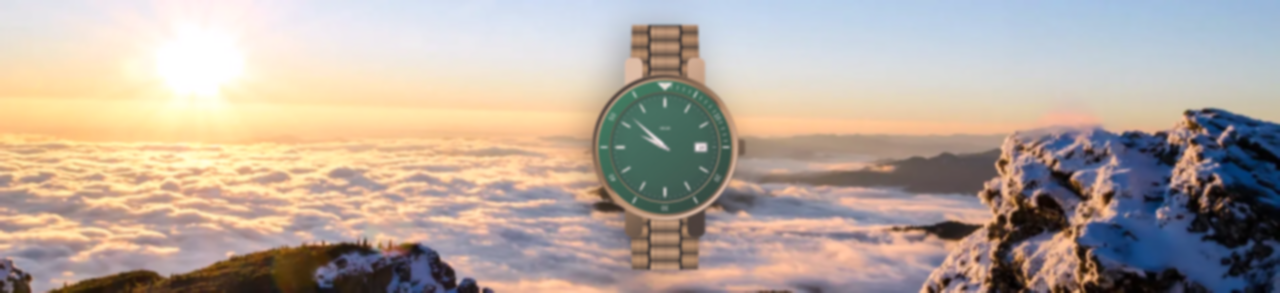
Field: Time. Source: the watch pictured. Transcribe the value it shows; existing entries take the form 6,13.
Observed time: 9,52
